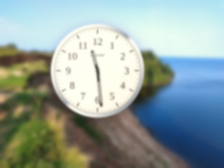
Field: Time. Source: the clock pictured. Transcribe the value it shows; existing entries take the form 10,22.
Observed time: 11,29
